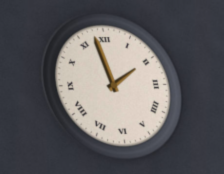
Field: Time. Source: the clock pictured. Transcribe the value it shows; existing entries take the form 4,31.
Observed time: 1,58
